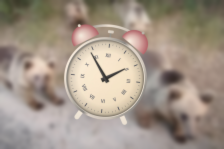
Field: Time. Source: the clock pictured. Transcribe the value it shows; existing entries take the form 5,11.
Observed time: 1,54
